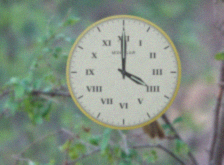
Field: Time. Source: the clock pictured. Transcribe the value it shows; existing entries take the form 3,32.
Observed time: 4,00
